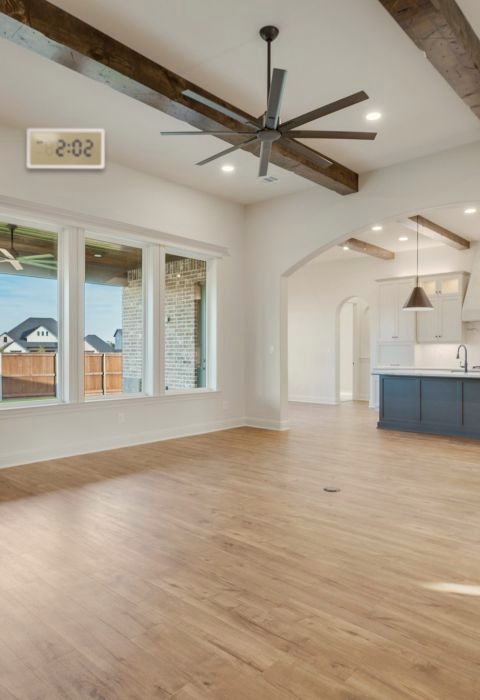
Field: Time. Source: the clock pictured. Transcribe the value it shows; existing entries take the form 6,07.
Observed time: 2,02
